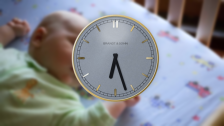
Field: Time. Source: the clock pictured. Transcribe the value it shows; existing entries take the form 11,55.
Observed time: 6,27
